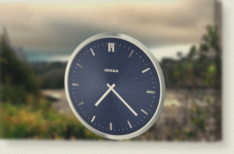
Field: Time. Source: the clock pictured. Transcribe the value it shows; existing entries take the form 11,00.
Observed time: 7,22
